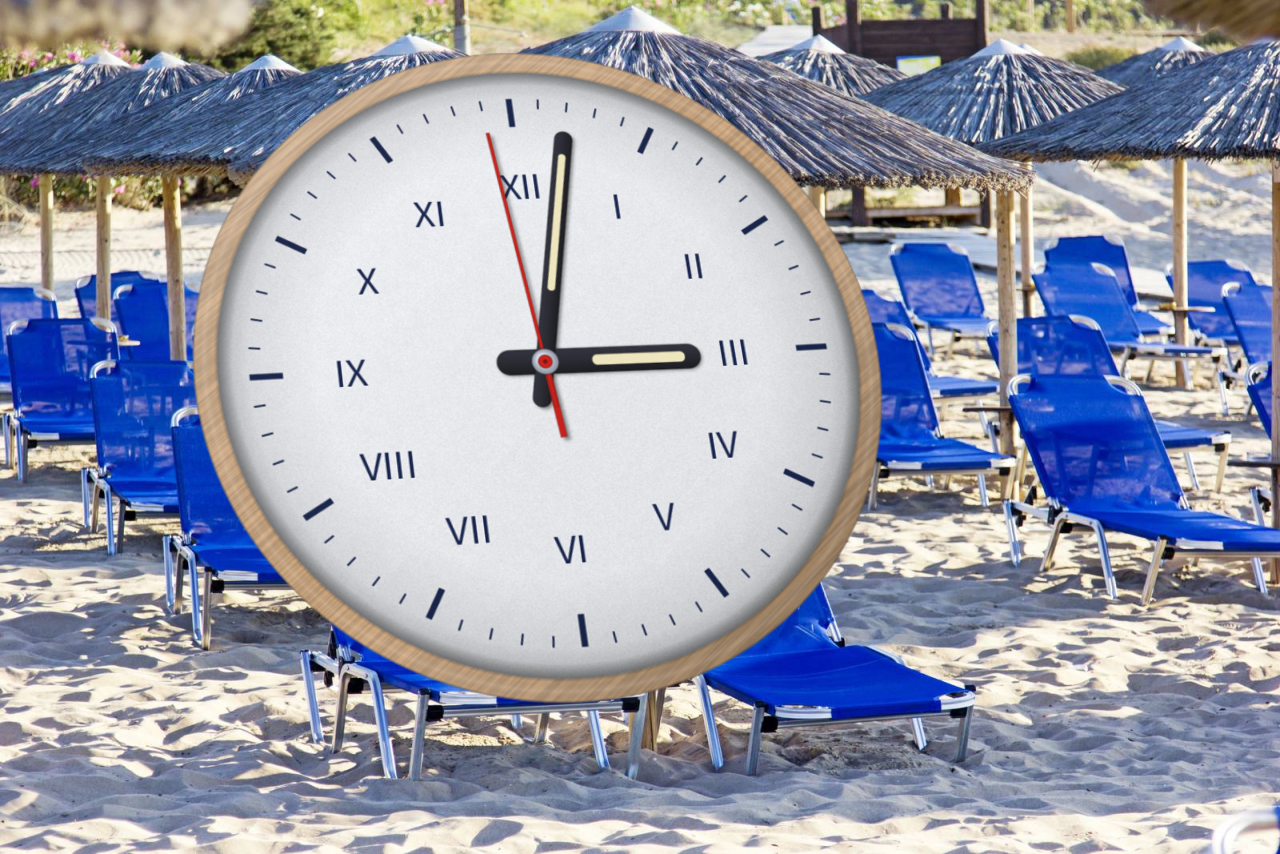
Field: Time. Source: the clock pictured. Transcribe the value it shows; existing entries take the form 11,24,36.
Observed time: 3,01,59
